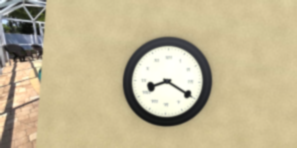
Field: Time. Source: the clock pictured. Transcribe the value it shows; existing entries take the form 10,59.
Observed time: 8,20
